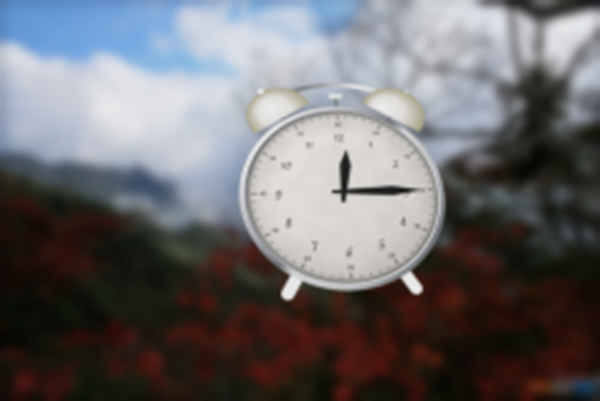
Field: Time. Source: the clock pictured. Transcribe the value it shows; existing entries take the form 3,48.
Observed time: 12,15
